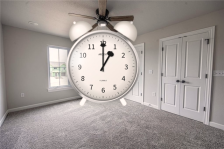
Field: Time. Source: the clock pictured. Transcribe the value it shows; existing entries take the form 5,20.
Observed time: 1,00
